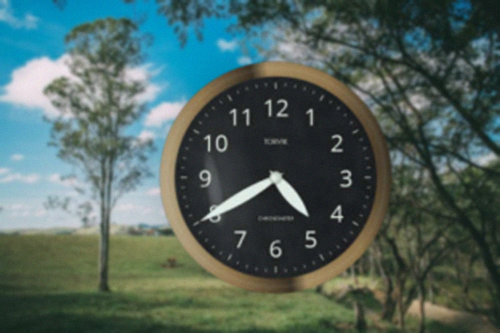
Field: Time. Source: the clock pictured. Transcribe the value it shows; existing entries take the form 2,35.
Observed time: 4,40
